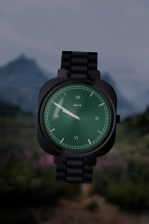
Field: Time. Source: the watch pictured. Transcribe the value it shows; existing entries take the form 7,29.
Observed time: 9,50
